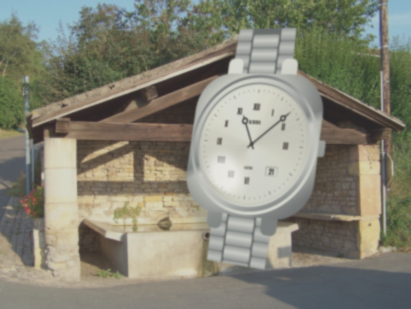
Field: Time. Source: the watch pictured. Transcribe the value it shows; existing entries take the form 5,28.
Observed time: 11,08
